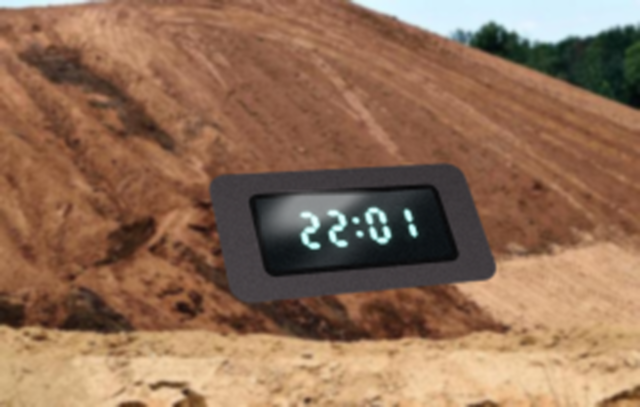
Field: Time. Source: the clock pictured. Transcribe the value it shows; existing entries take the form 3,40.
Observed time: 22,01
